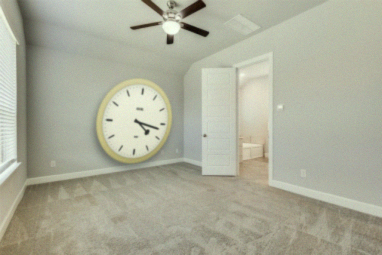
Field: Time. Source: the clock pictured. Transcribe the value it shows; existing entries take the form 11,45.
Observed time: 4,17
